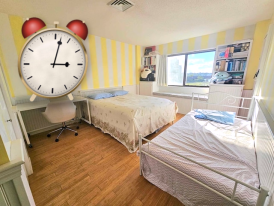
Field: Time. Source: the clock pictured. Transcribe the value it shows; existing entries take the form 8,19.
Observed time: 3,02
